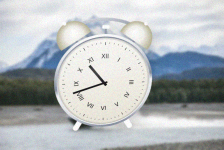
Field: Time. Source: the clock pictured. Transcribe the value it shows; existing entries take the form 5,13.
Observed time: 10,42
